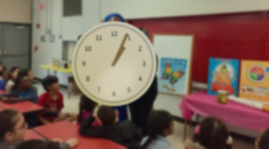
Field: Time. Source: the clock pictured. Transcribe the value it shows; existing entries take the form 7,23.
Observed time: 1,04
